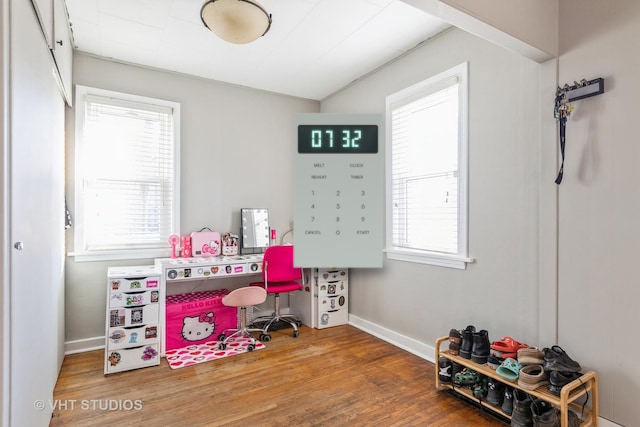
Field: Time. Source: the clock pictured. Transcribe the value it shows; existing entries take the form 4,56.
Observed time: 7,32
